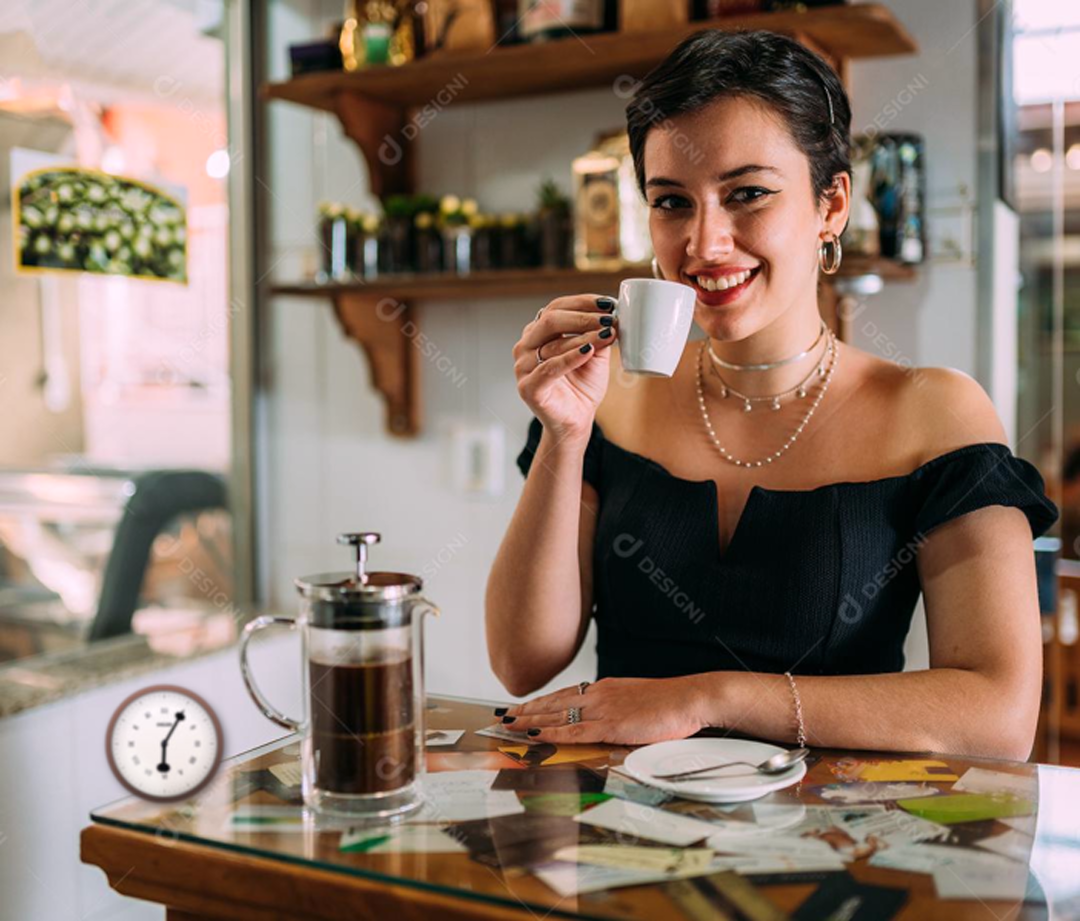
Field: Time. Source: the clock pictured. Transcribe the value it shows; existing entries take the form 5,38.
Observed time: 6,05
